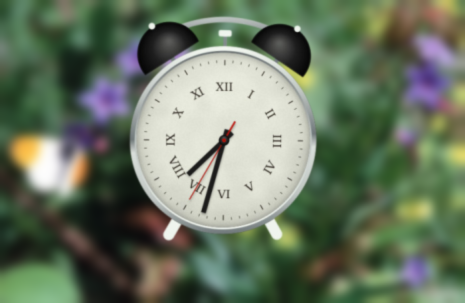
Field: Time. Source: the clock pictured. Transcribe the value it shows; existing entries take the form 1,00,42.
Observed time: 7,32,35
